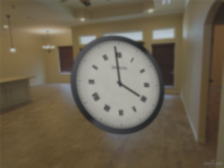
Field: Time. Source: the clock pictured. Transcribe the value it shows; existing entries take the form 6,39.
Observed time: 3,59
